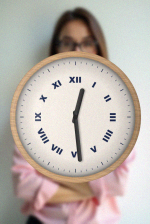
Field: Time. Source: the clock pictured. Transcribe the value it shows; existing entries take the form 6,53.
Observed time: 12,29
